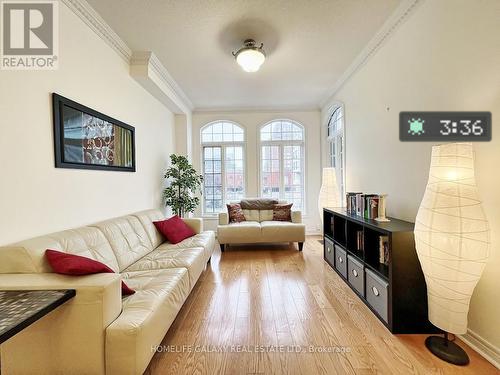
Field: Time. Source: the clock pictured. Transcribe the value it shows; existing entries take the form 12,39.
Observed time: 3,36
